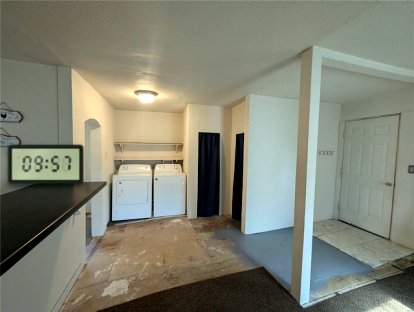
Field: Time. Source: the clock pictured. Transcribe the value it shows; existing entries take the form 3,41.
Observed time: 9,57
